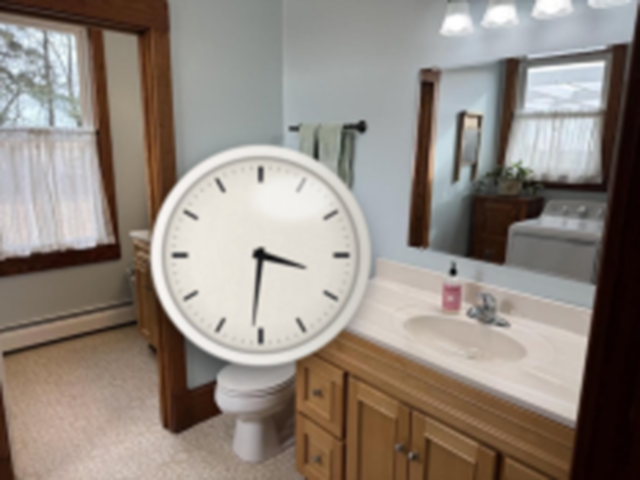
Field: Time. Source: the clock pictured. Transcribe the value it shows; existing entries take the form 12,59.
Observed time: 3,31
